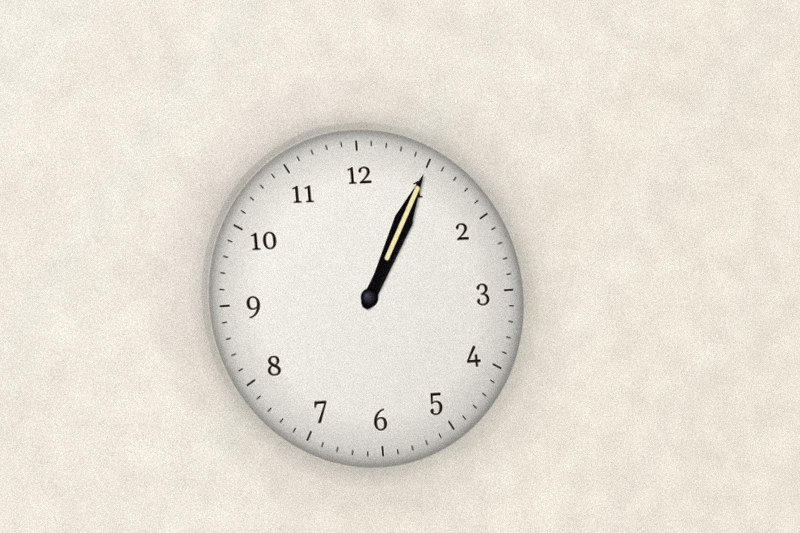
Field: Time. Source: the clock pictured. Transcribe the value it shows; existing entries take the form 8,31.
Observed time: 1,05
